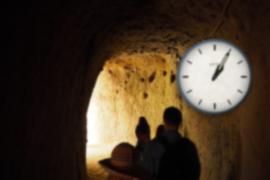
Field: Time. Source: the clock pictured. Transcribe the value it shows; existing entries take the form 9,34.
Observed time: 1,05
